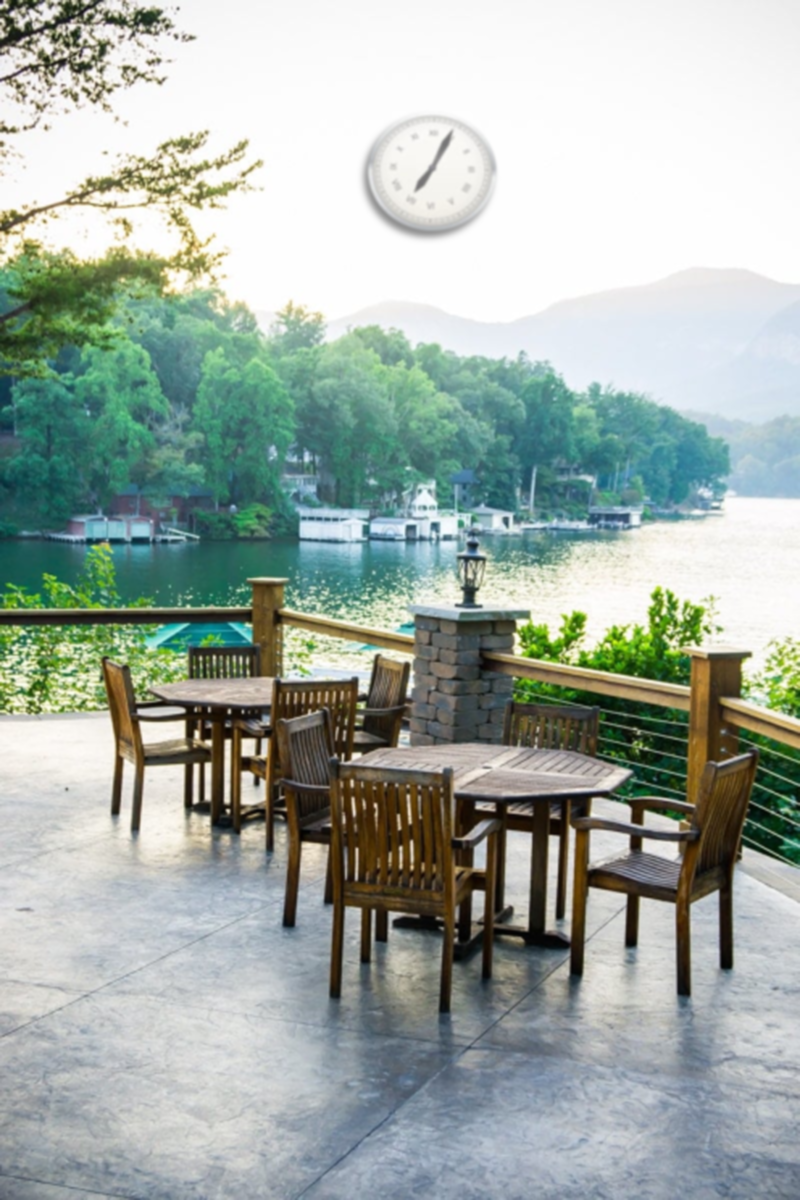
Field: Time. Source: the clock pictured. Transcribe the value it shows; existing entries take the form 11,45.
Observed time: 7,04
